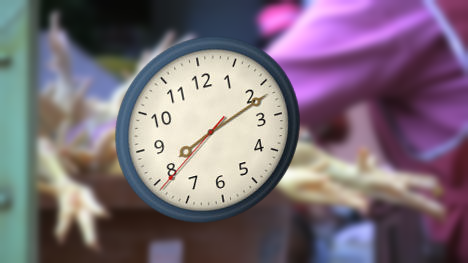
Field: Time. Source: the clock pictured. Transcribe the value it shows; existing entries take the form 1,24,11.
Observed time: 8,11,39
